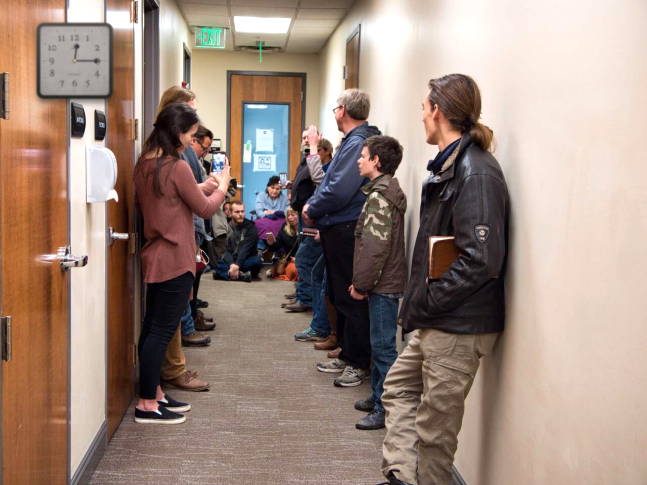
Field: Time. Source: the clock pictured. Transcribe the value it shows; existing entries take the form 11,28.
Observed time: 12,15
